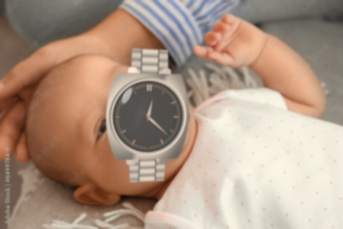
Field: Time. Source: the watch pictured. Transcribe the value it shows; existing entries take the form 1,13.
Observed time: 12,22
